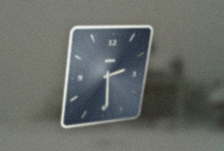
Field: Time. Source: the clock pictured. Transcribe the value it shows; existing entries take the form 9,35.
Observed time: 2,29
